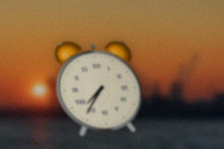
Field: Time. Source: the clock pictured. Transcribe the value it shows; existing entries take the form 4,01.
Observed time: 7,36
